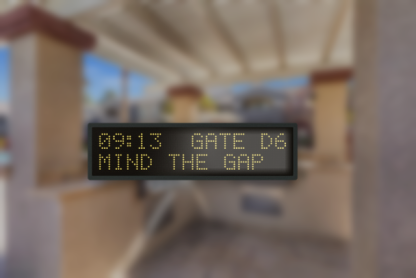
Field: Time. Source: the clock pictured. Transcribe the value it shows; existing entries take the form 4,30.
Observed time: 9,13
